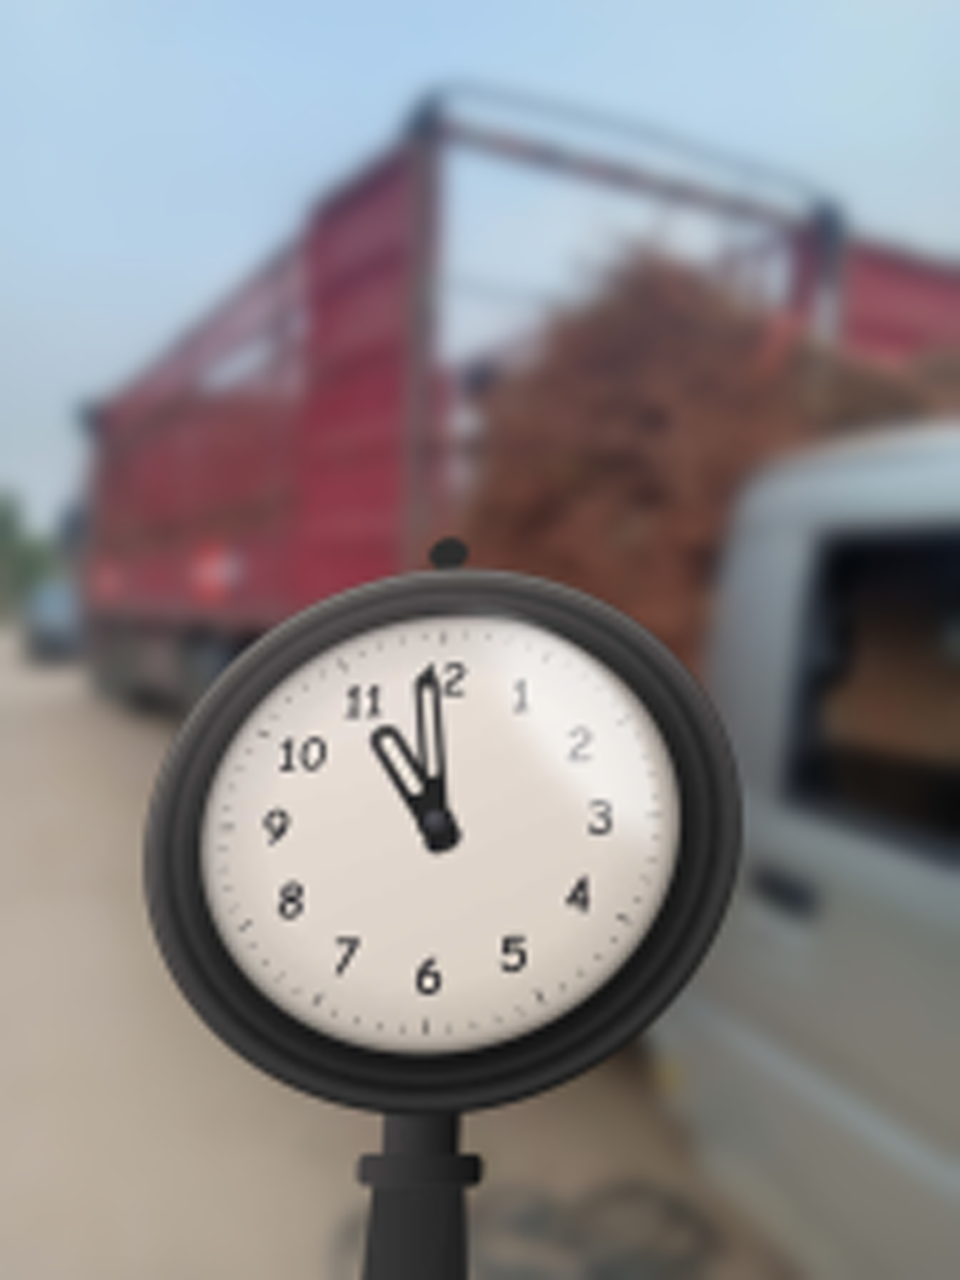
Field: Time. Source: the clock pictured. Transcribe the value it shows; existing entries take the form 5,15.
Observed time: 10,59
